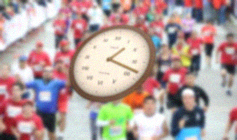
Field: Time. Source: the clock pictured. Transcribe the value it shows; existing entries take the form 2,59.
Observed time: 1,18
